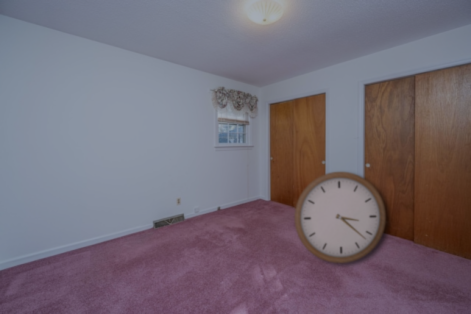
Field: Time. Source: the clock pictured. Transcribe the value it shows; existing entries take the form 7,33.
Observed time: 3,22
